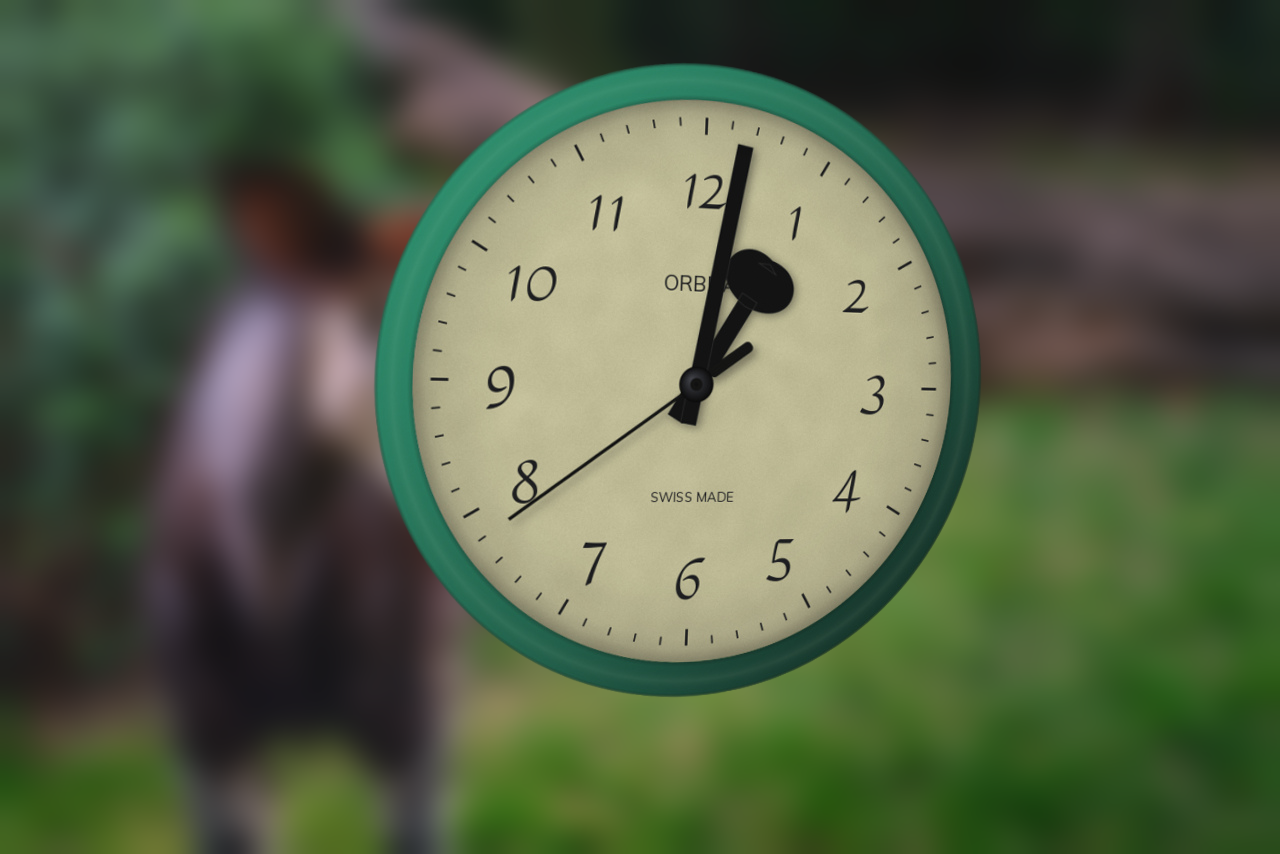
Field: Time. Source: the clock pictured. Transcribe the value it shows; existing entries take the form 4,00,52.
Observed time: 1,01,39
